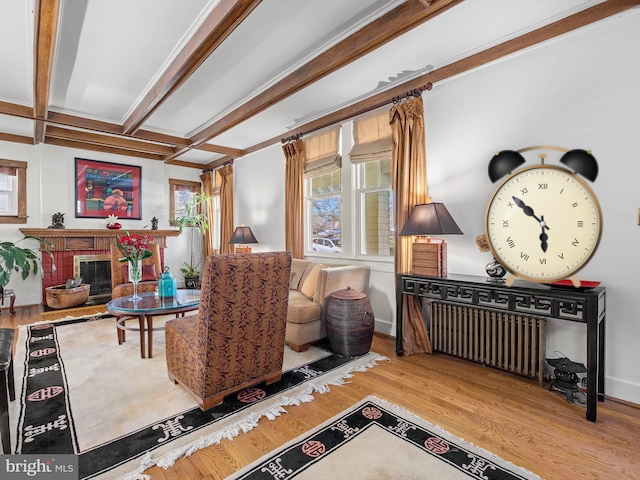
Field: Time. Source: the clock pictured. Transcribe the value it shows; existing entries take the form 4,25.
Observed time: 5,52
